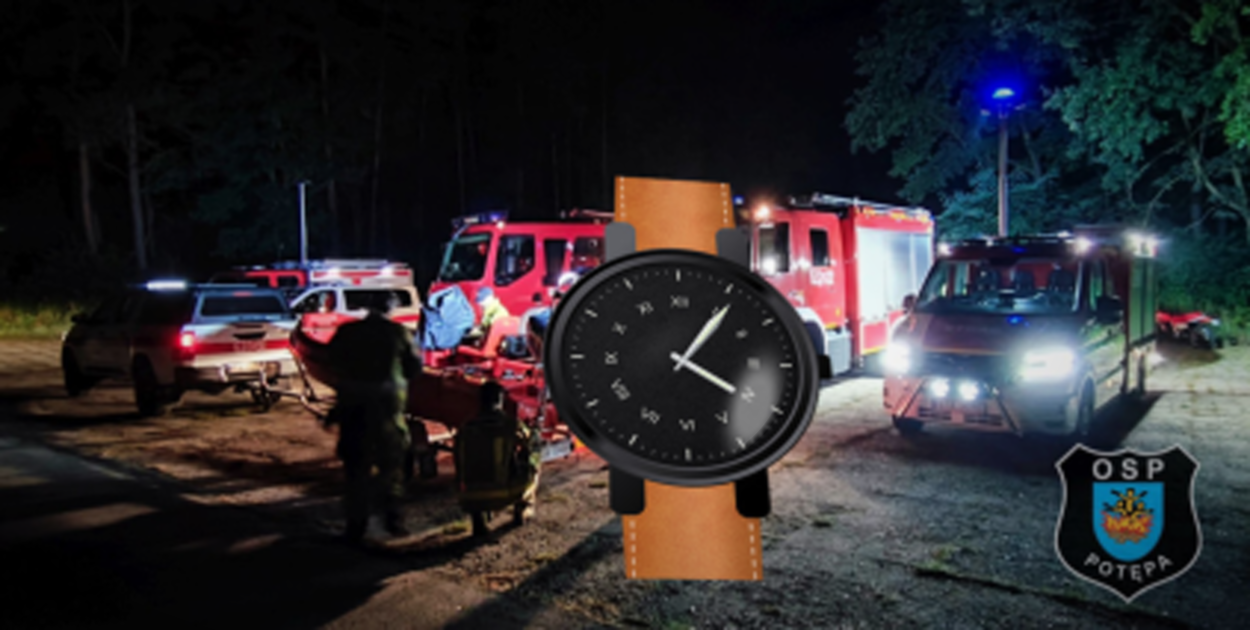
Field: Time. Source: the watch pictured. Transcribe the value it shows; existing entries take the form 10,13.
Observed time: 4,06
